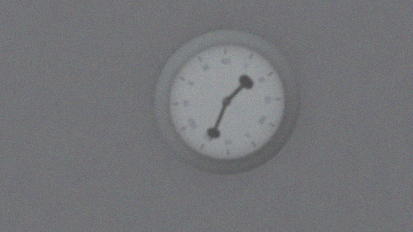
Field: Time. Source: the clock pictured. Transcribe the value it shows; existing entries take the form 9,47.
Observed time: 1,34
